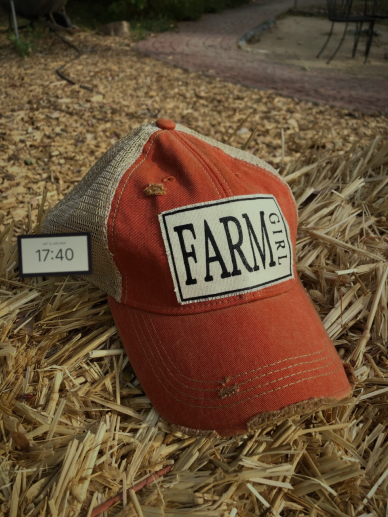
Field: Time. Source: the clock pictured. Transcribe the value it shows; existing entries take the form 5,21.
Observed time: 17,40
